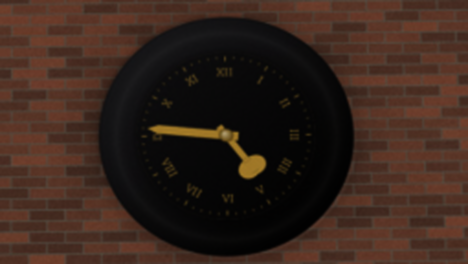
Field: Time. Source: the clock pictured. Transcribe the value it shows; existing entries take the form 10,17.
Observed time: 4,46
